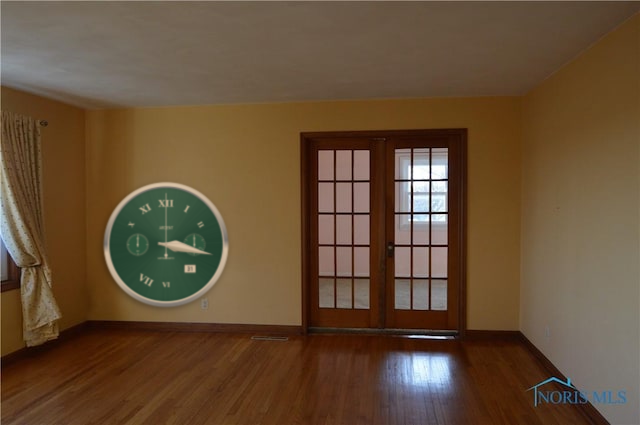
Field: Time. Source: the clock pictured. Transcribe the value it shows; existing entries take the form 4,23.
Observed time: 3,17
